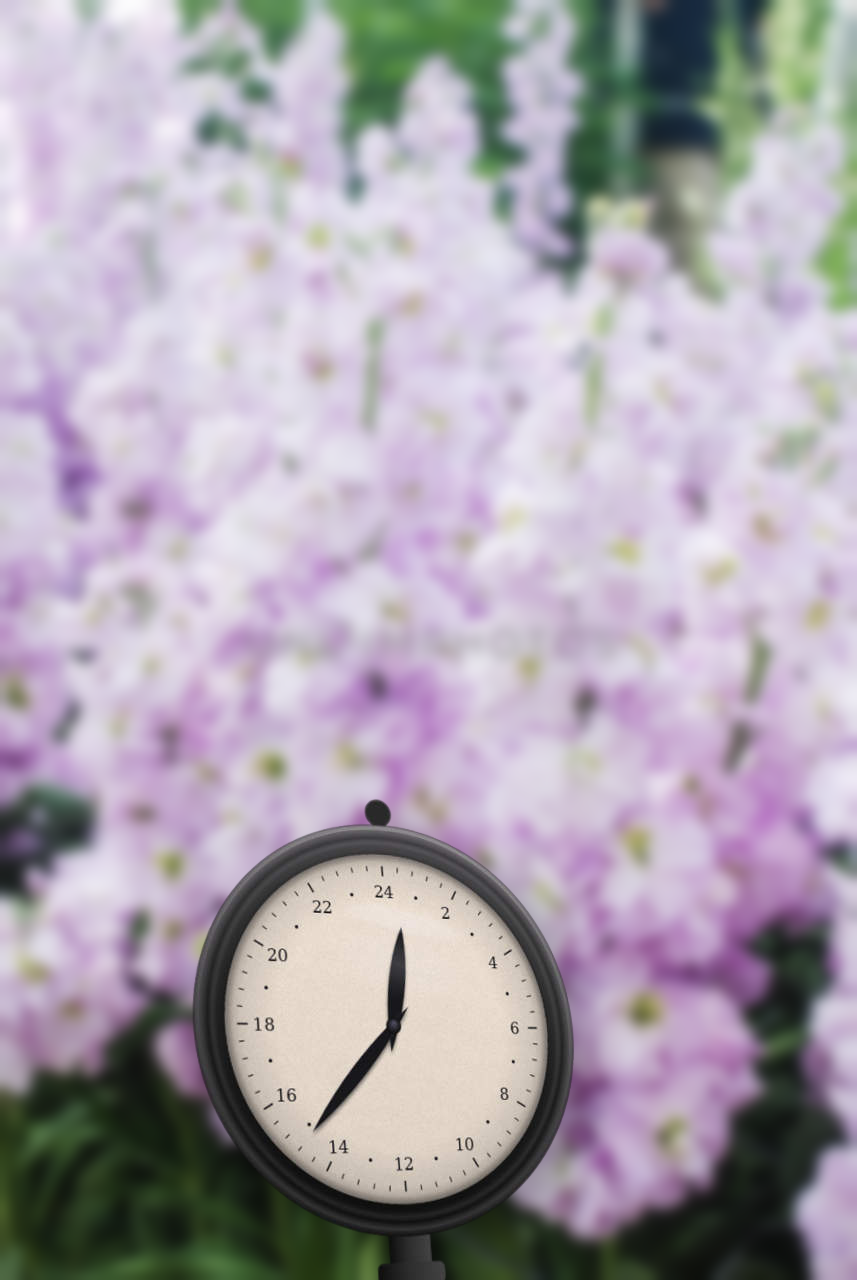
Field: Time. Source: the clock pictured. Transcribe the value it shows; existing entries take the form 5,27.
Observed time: 0,37
